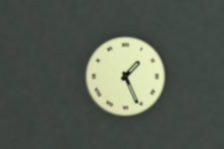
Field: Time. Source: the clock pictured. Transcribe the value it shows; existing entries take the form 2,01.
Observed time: 1,26
